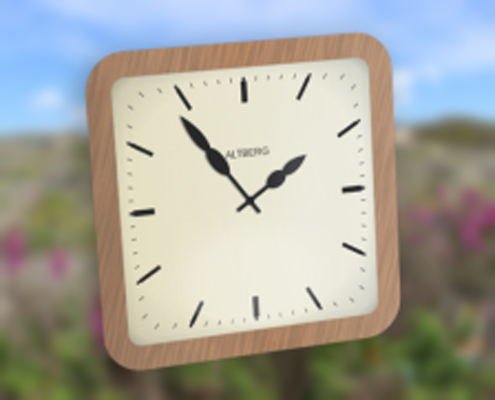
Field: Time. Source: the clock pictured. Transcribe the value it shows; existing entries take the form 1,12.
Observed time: 1,54
